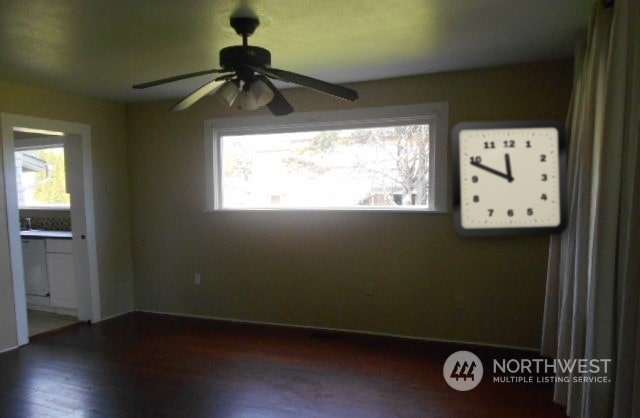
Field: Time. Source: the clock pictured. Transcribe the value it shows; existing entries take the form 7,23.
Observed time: 11,49
